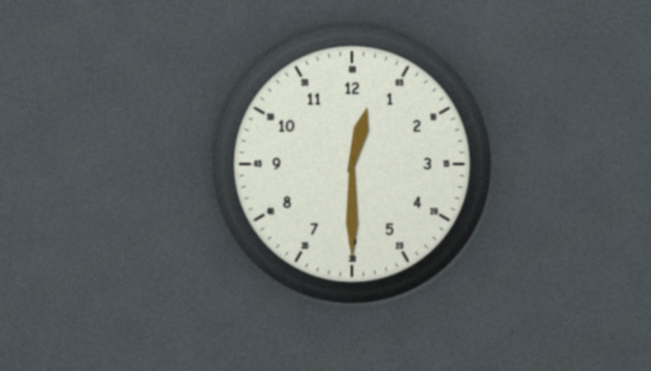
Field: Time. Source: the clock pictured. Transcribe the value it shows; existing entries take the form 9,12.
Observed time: 12,30
